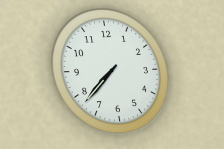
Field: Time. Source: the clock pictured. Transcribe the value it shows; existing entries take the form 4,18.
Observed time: 7,38
